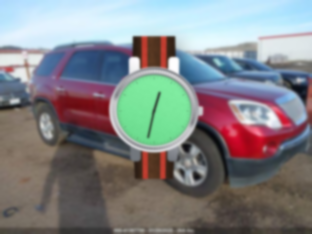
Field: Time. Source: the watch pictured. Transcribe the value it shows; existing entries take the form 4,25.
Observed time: 12,32
